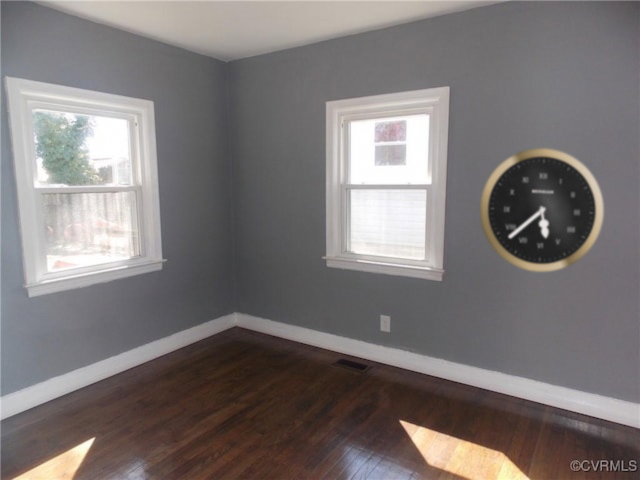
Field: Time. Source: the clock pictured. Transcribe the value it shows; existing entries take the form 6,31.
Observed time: 5,38
